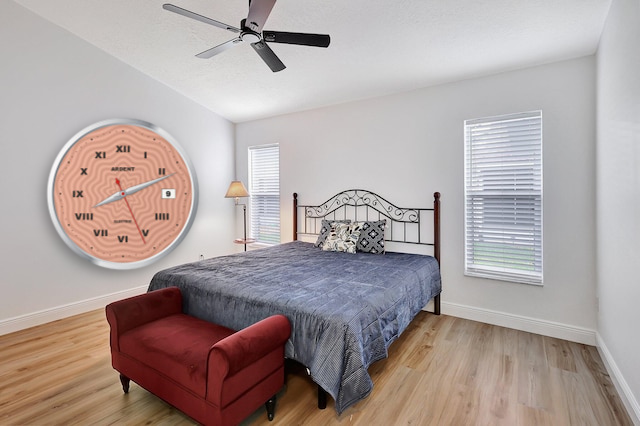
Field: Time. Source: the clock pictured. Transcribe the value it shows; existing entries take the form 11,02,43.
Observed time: 8,11,26
